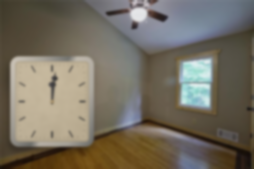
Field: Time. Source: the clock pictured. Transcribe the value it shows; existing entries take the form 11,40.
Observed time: 12,01
